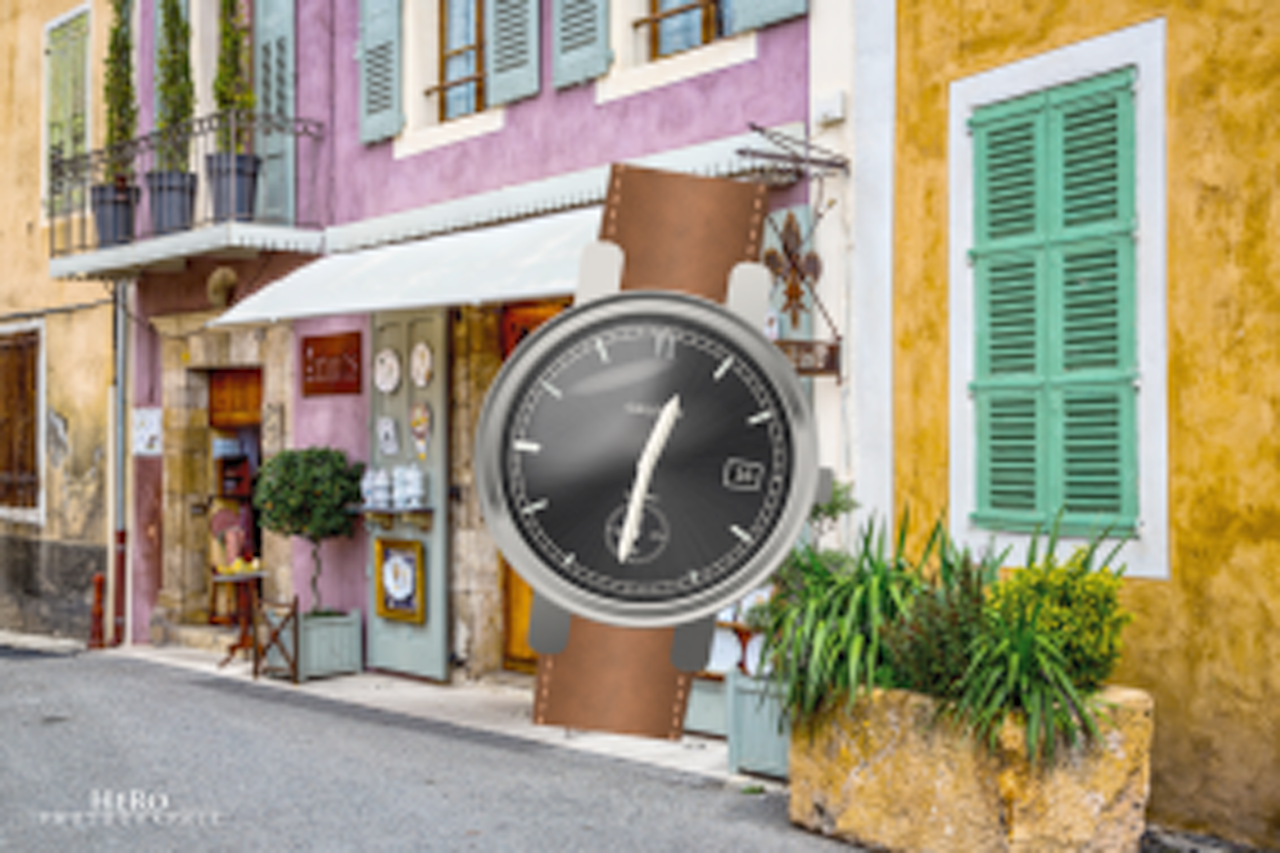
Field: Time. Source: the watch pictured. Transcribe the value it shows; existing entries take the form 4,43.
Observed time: 12,31
